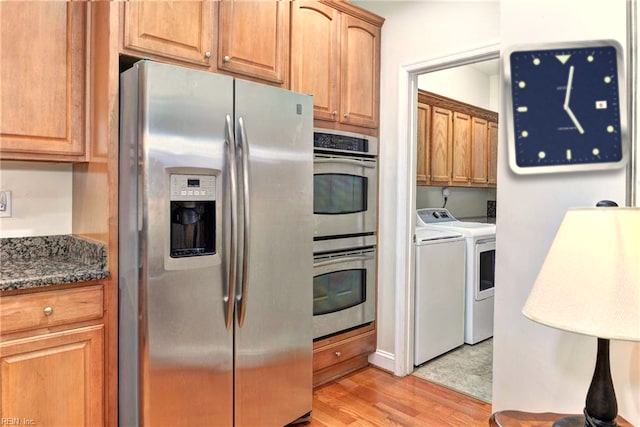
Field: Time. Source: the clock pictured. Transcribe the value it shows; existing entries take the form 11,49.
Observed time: 5,02
